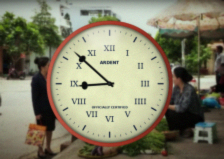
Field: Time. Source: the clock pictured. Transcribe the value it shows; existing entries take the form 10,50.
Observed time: 8,52
